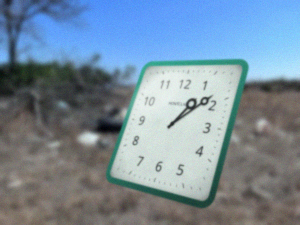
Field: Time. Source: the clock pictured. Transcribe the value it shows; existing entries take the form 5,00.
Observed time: 1,08
